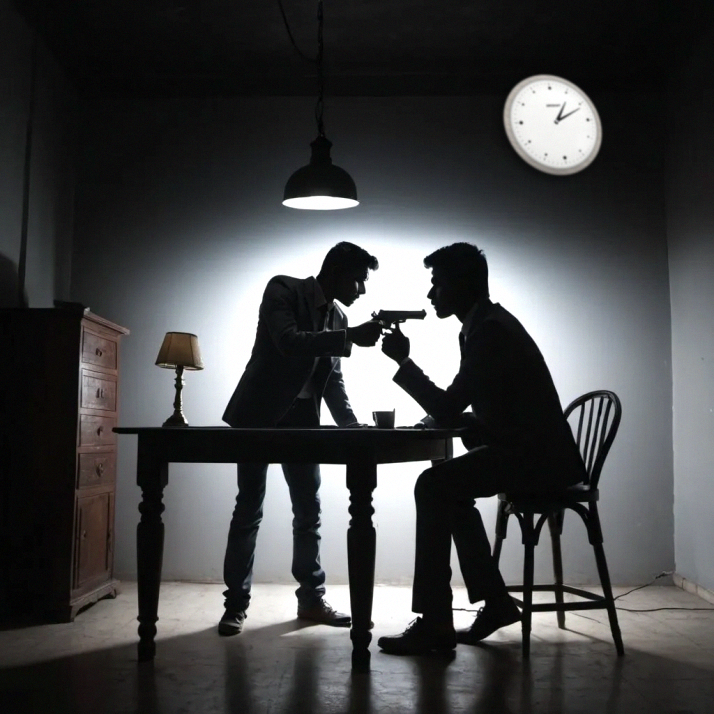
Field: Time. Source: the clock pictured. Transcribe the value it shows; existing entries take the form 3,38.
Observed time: 1,11
